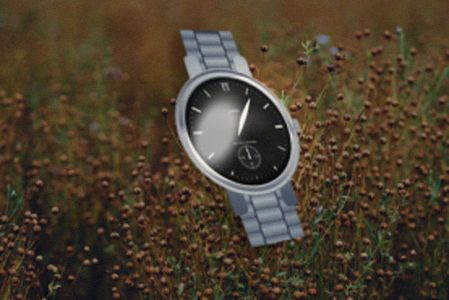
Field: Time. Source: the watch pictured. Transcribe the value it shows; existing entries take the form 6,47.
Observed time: 1,06
